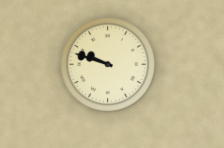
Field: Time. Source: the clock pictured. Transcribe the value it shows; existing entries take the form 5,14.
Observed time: 9,48
